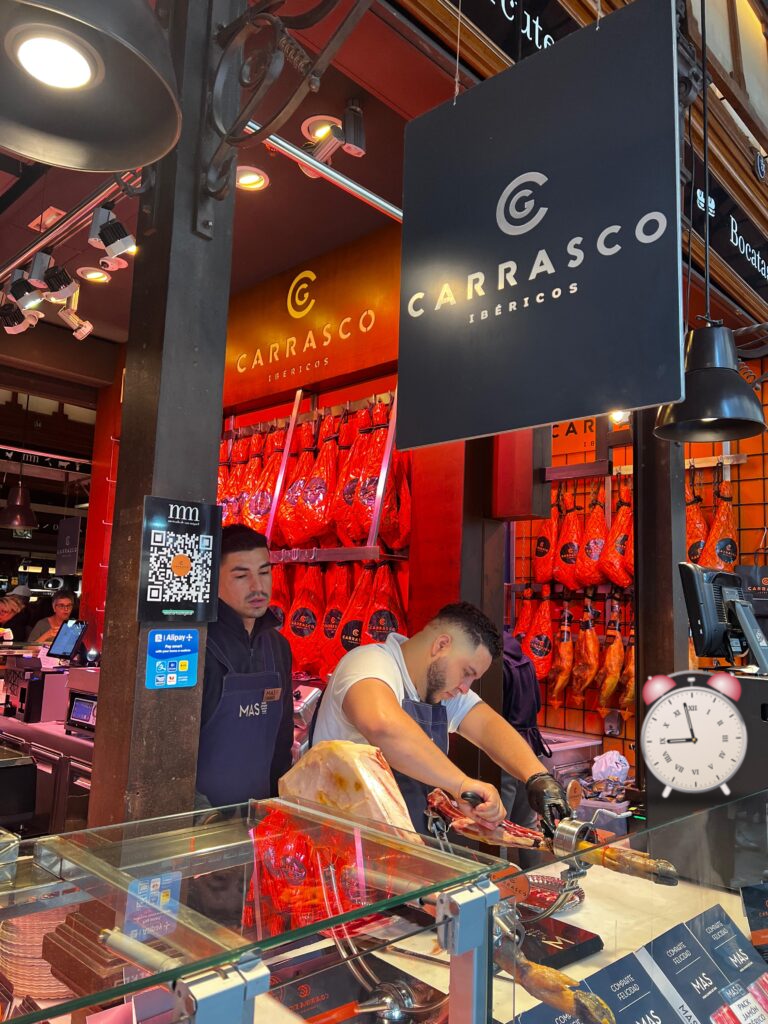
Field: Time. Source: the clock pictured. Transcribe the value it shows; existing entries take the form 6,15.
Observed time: 8,58
